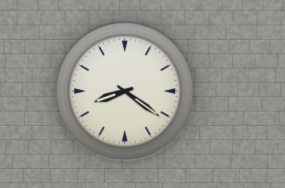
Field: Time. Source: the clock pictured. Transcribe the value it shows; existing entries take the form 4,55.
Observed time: 8,21
